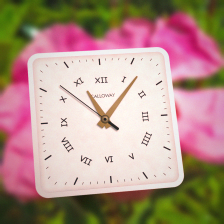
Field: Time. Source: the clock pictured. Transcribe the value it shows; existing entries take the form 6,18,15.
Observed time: 11,06,52
